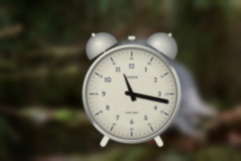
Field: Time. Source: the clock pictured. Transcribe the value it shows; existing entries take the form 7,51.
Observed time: 11,17
